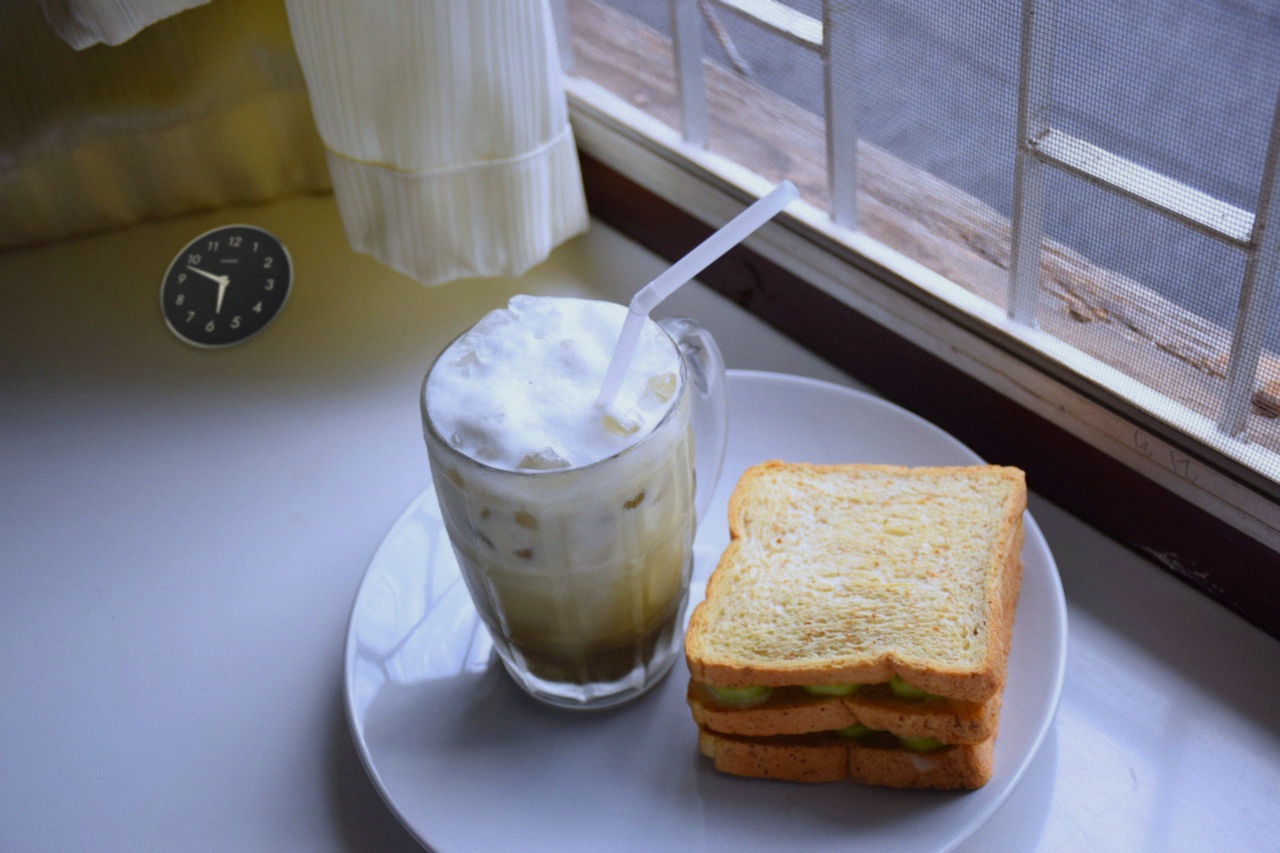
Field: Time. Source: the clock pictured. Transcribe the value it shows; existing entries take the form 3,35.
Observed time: 5,48
